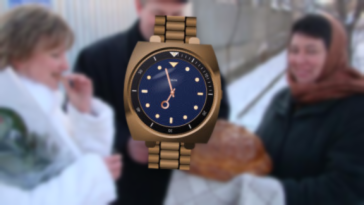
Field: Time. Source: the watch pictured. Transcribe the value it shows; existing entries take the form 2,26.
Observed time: 6,57
